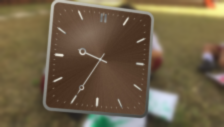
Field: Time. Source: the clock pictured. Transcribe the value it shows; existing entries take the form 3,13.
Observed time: 9,35
